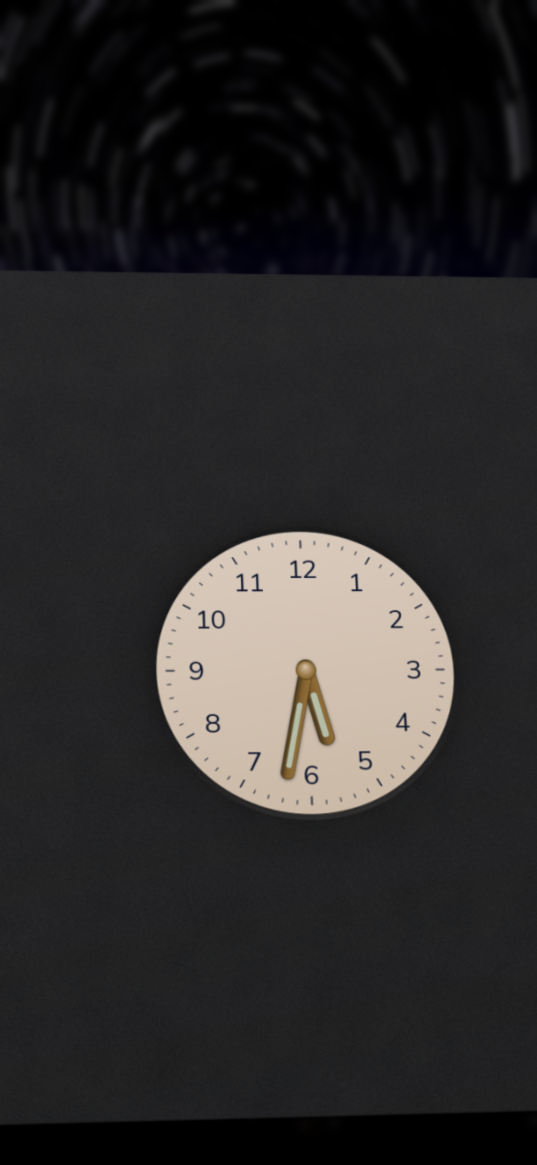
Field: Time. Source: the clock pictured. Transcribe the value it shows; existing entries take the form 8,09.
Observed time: 5,32
